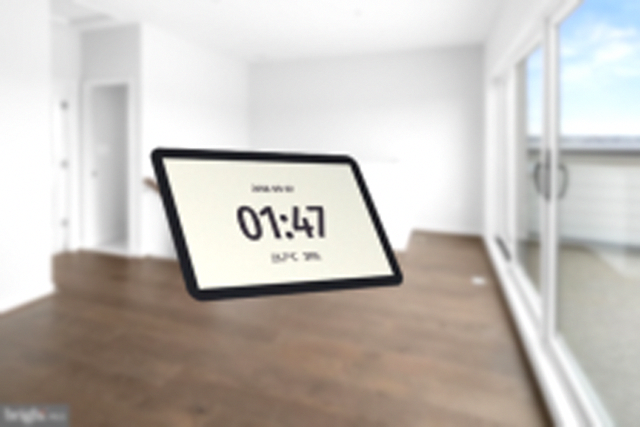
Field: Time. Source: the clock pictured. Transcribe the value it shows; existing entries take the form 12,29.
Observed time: 1,47
